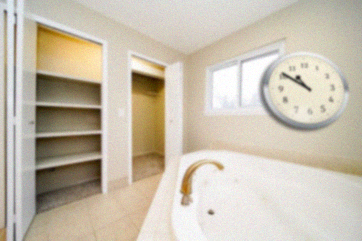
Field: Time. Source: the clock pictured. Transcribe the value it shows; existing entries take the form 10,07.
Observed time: 10,51
